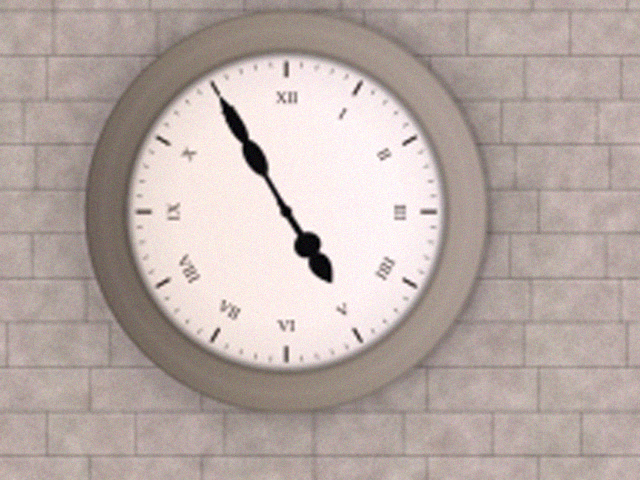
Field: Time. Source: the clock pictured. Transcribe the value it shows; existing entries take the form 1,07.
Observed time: 4,55
